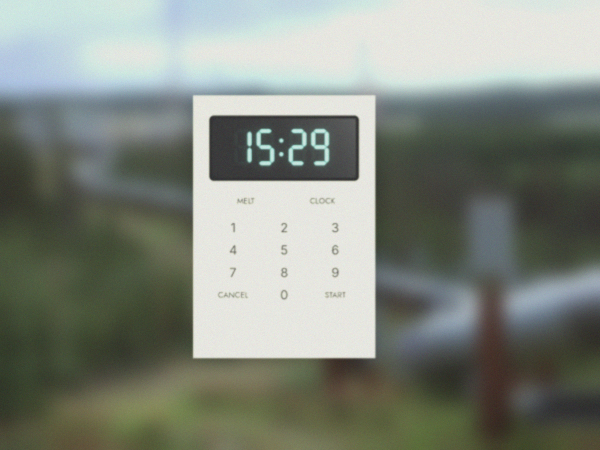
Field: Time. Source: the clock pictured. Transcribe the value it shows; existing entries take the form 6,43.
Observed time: 15,29
